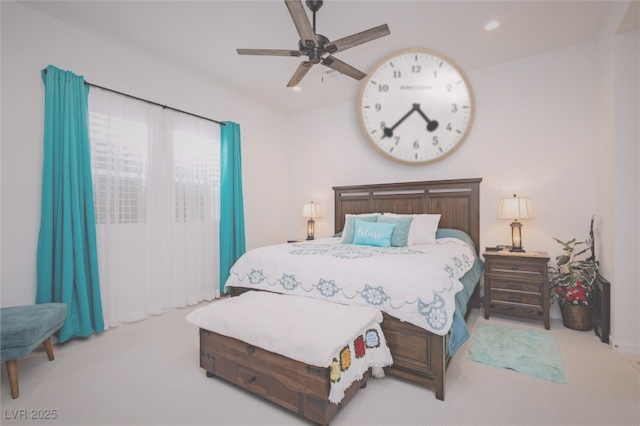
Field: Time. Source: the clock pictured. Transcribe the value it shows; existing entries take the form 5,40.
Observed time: 4,38
